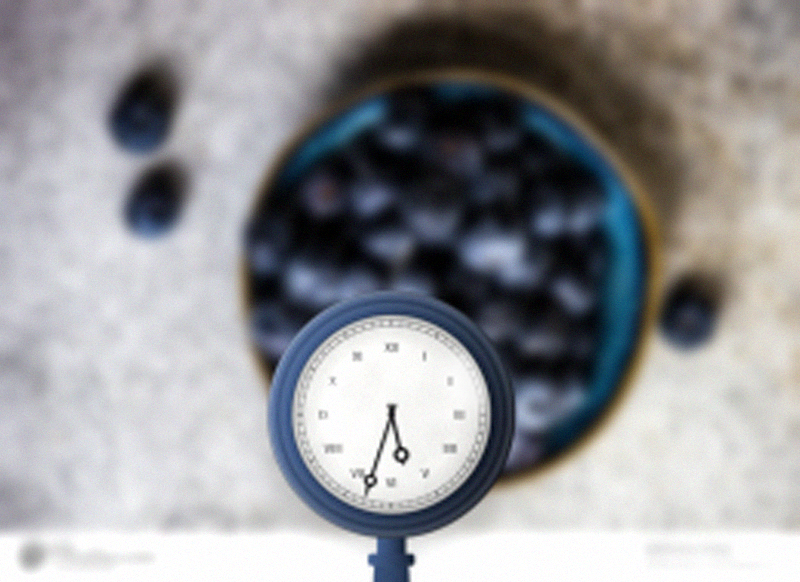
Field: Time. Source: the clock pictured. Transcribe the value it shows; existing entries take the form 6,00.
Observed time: 5,33
